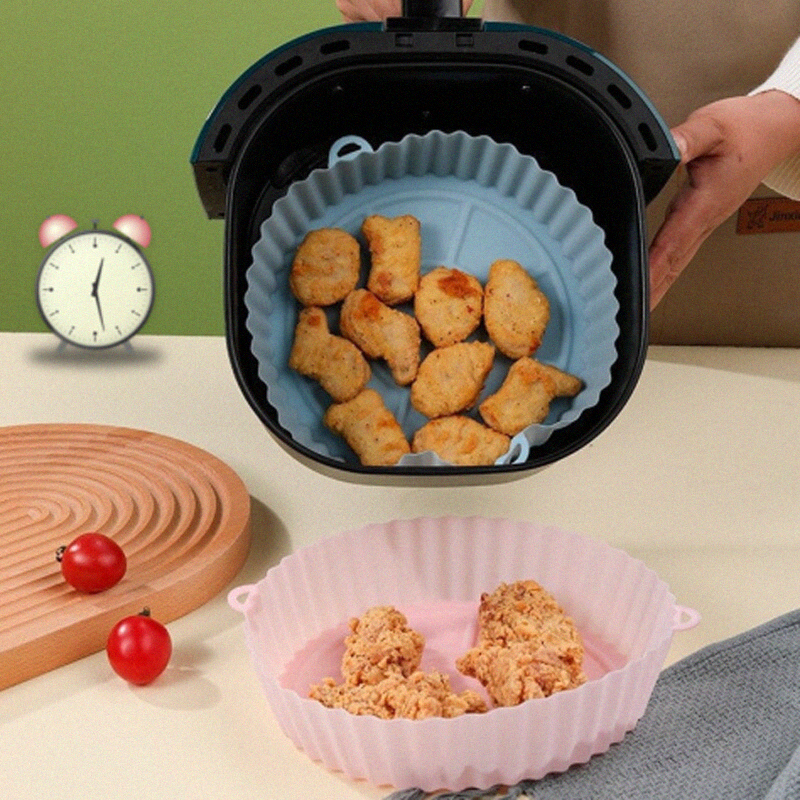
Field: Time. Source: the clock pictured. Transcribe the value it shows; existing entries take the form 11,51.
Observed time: 12,28
